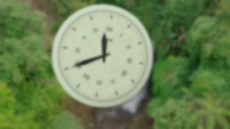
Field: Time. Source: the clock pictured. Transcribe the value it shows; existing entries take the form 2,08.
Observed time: 11,40
